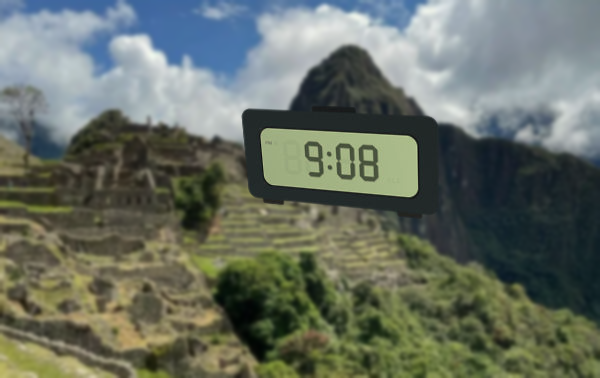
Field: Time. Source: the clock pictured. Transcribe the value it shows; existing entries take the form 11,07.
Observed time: 9,08
